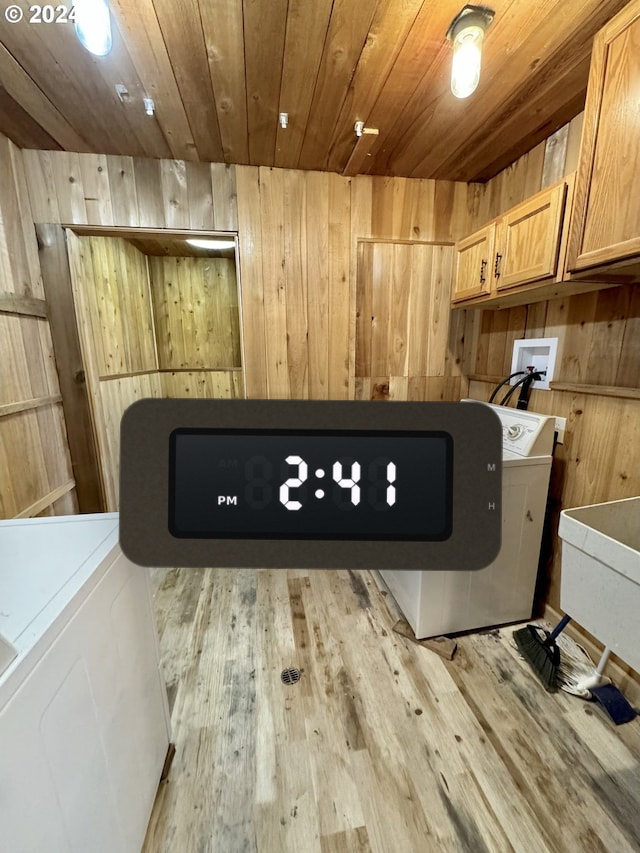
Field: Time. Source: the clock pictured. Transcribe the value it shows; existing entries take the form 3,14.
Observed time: 2,41
